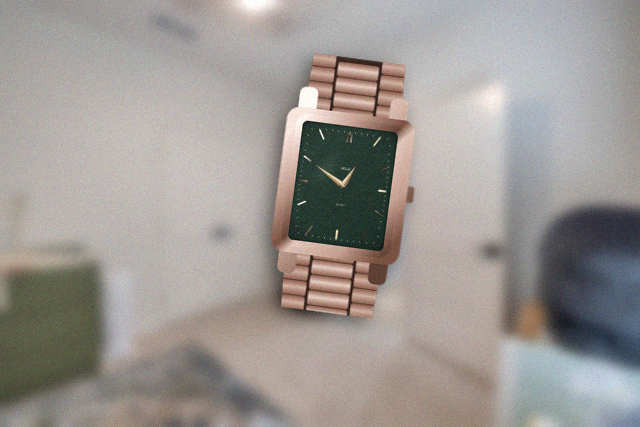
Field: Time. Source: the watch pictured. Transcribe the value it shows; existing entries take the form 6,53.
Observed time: 12,50
